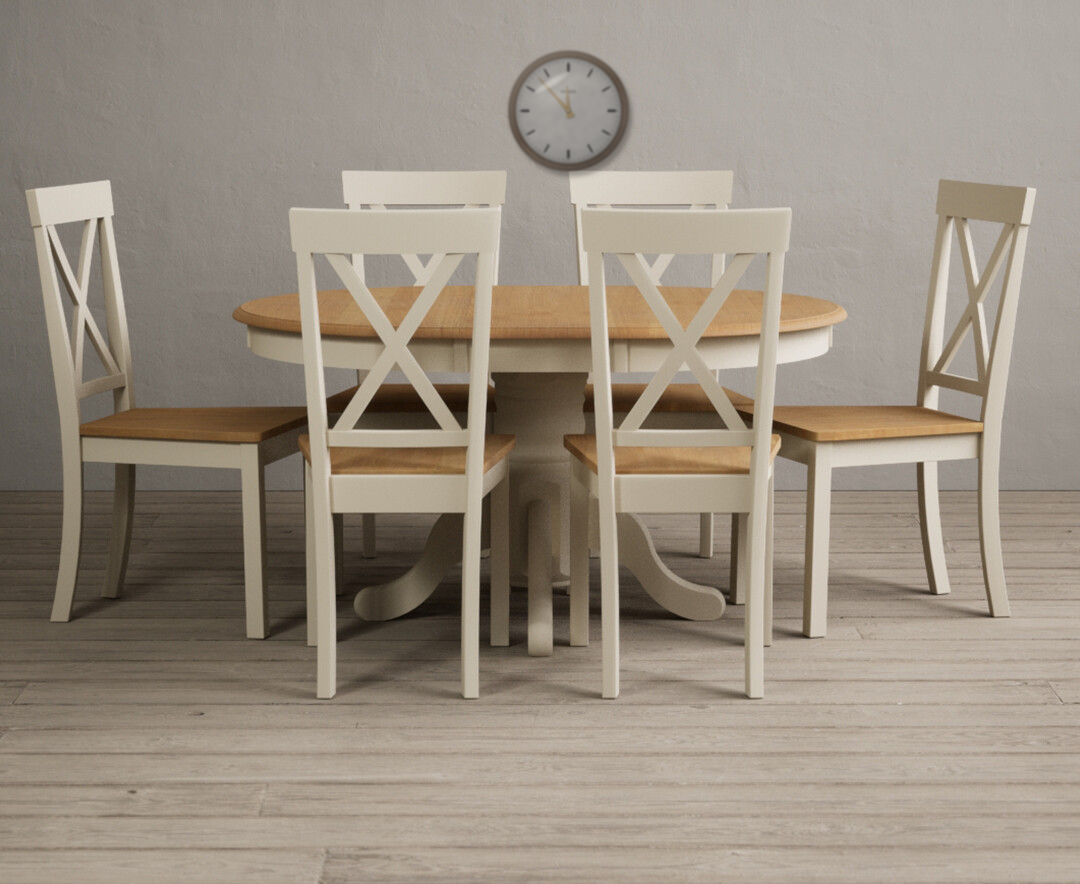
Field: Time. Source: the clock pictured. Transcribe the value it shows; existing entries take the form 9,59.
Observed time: 11,53
